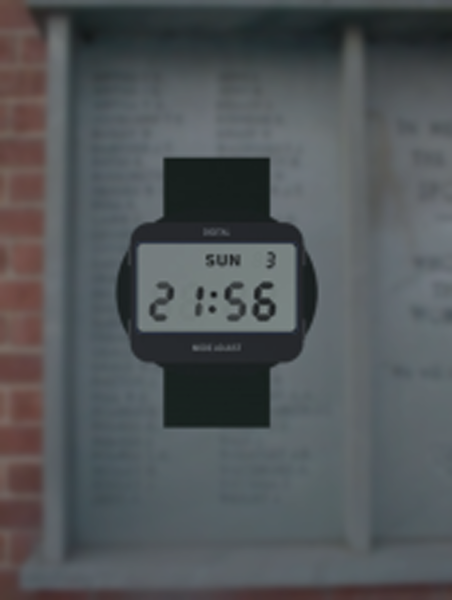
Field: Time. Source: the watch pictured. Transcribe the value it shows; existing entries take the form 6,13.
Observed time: 21,56
